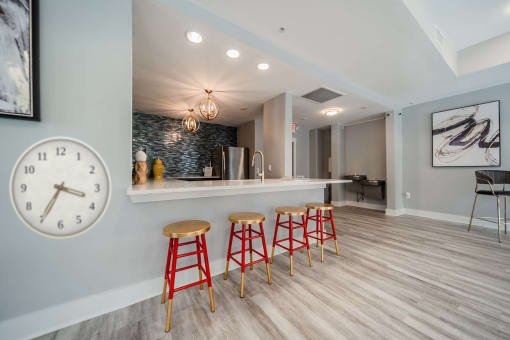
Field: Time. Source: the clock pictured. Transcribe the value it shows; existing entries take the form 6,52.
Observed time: 3,35
